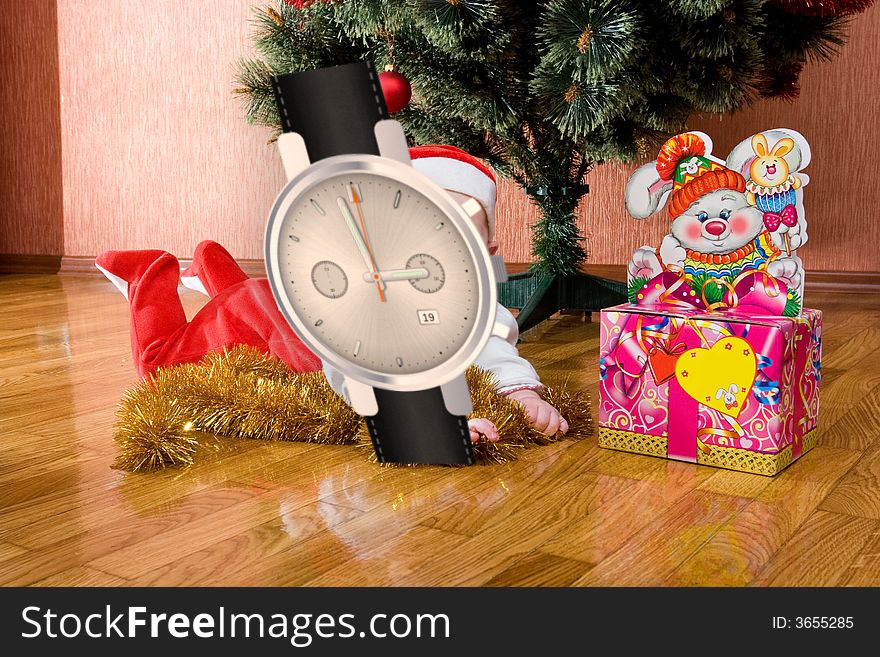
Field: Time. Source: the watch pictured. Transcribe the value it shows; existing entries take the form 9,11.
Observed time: 2,58
